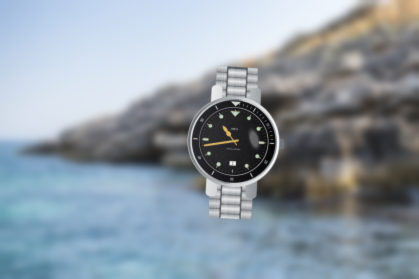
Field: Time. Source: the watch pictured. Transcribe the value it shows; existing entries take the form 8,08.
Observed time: 10,43
